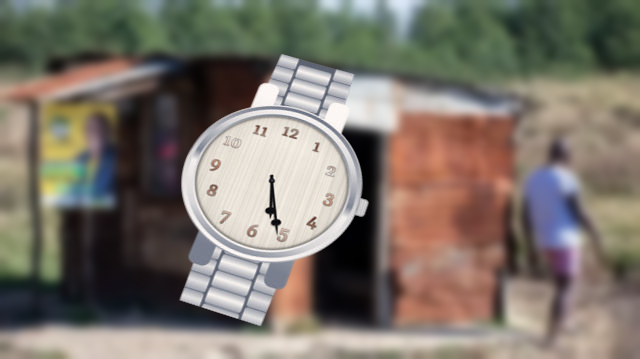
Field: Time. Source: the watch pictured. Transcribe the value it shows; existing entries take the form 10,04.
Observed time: 5,26
